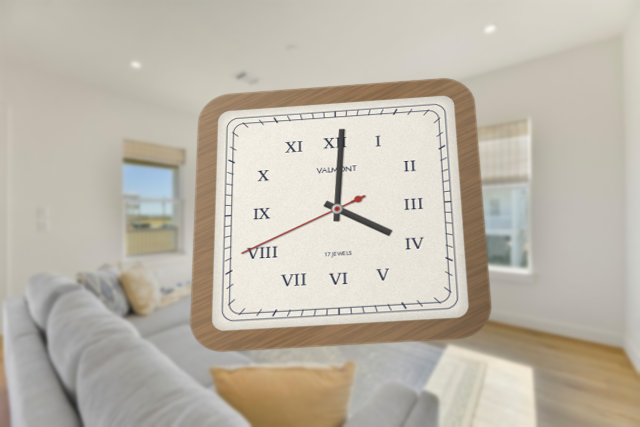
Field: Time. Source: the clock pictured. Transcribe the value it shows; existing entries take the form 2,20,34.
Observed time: 4,00,41
